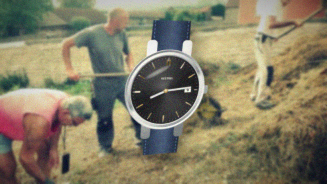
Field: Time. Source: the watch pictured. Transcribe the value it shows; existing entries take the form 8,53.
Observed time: 8,14
